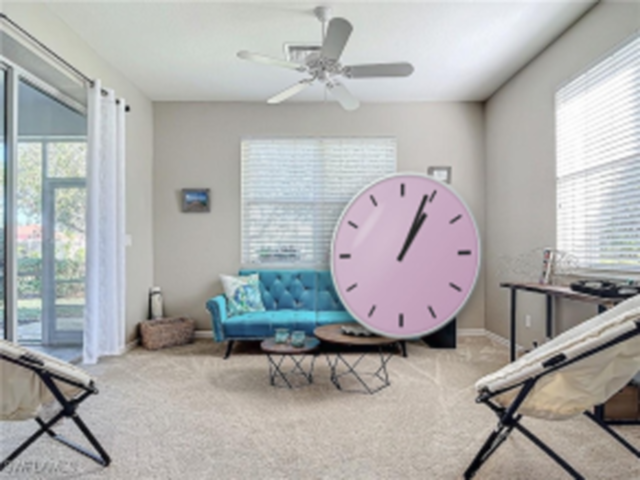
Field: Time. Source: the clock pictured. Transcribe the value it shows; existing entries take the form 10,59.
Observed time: 1,04
